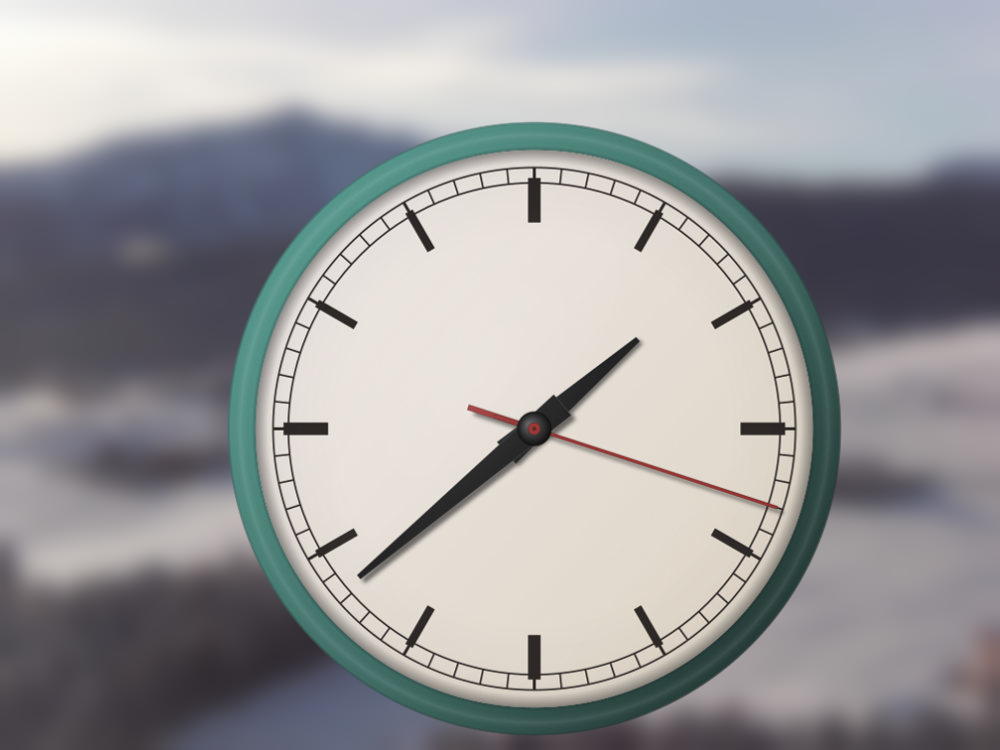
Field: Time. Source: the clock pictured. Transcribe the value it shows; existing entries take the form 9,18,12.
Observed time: 1,38,18
